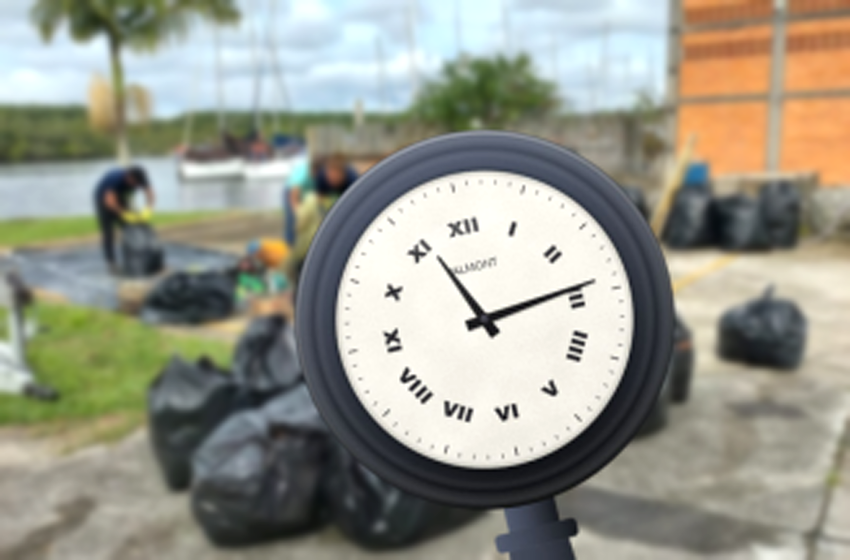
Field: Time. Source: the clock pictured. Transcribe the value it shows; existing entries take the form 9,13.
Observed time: 11,14
